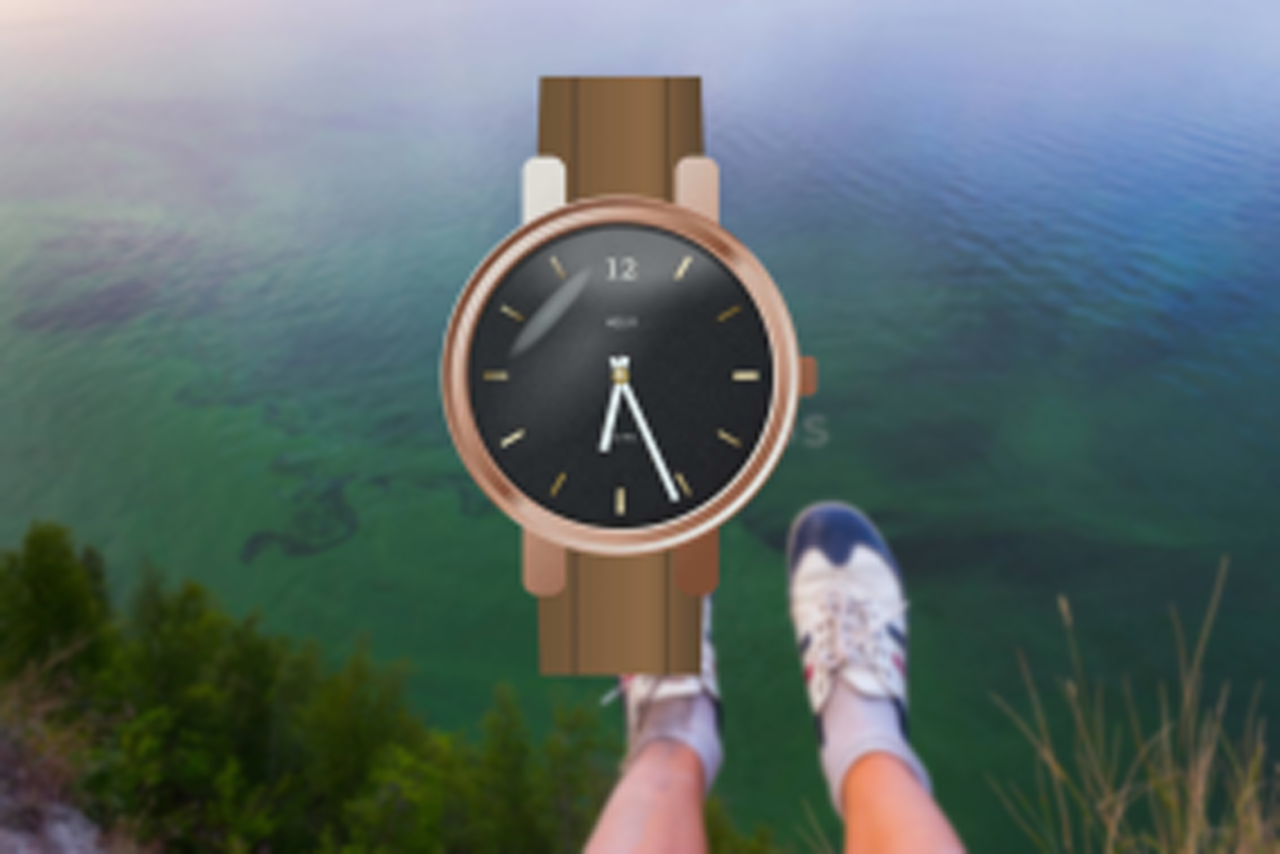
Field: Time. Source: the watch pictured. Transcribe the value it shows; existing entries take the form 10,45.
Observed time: 6,26
